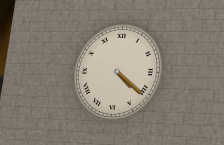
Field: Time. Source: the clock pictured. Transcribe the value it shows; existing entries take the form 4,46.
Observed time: 4,21
